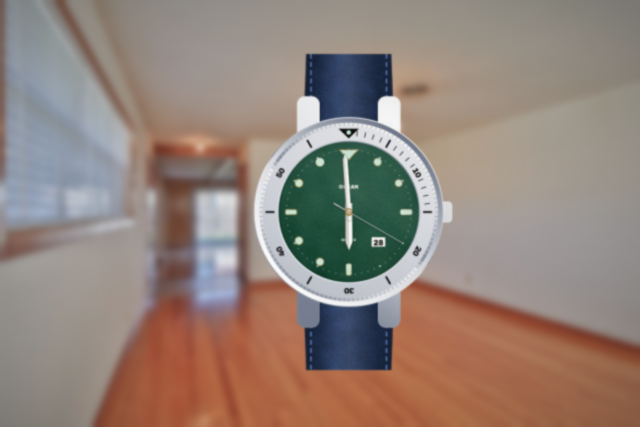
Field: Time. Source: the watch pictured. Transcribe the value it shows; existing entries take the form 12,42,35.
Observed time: 5,59,20
